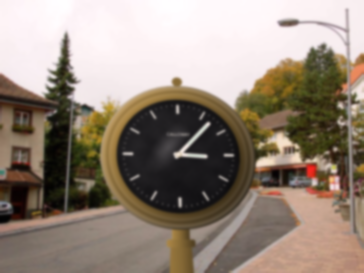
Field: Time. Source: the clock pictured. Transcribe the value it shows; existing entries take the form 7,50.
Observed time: 3,07
